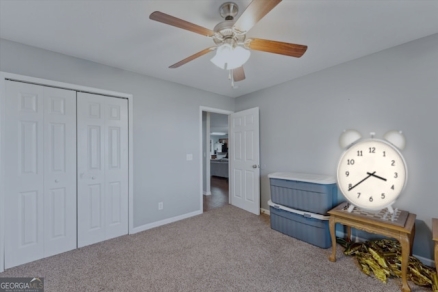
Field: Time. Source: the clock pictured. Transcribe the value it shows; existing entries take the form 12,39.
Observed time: 3,39
